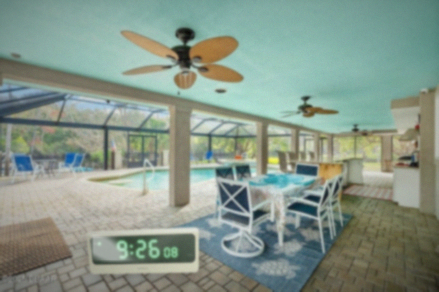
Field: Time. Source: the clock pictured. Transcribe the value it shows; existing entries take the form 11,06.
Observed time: 9,26
